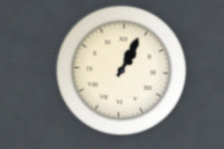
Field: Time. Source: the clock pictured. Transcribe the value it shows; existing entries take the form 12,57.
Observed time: 1,04
